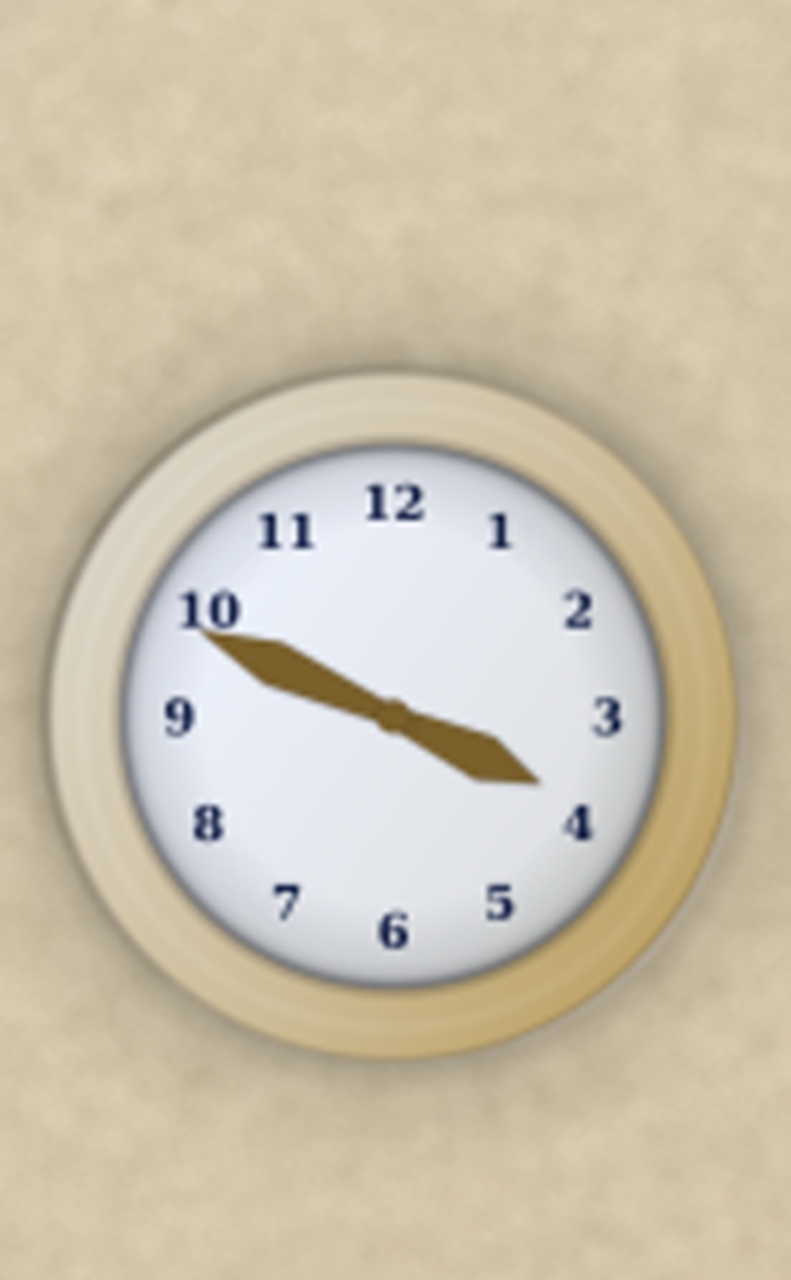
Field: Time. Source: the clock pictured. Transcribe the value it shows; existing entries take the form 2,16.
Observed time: 3,49
